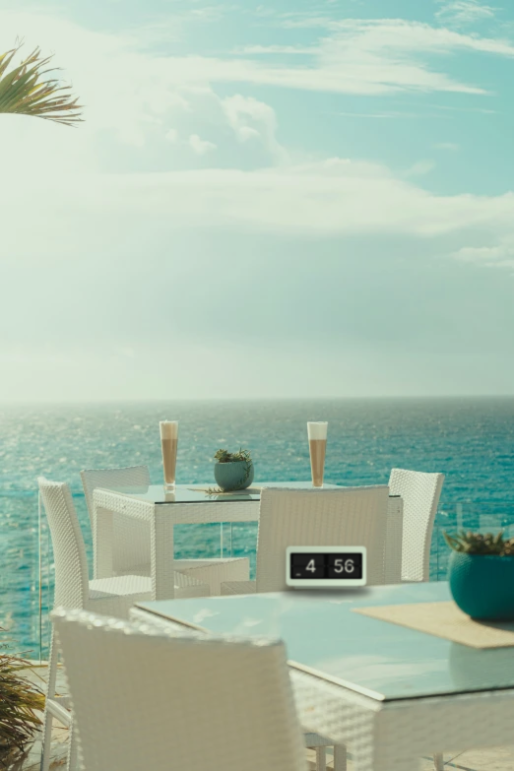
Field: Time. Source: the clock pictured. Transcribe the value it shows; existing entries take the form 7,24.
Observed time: 4,56
